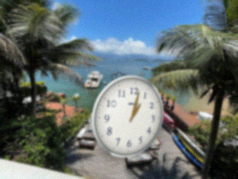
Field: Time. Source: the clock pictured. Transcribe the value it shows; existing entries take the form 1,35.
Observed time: 1,02
